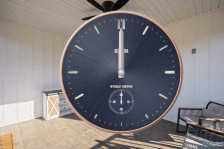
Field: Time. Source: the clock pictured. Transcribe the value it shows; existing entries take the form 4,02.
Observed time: 12,00
